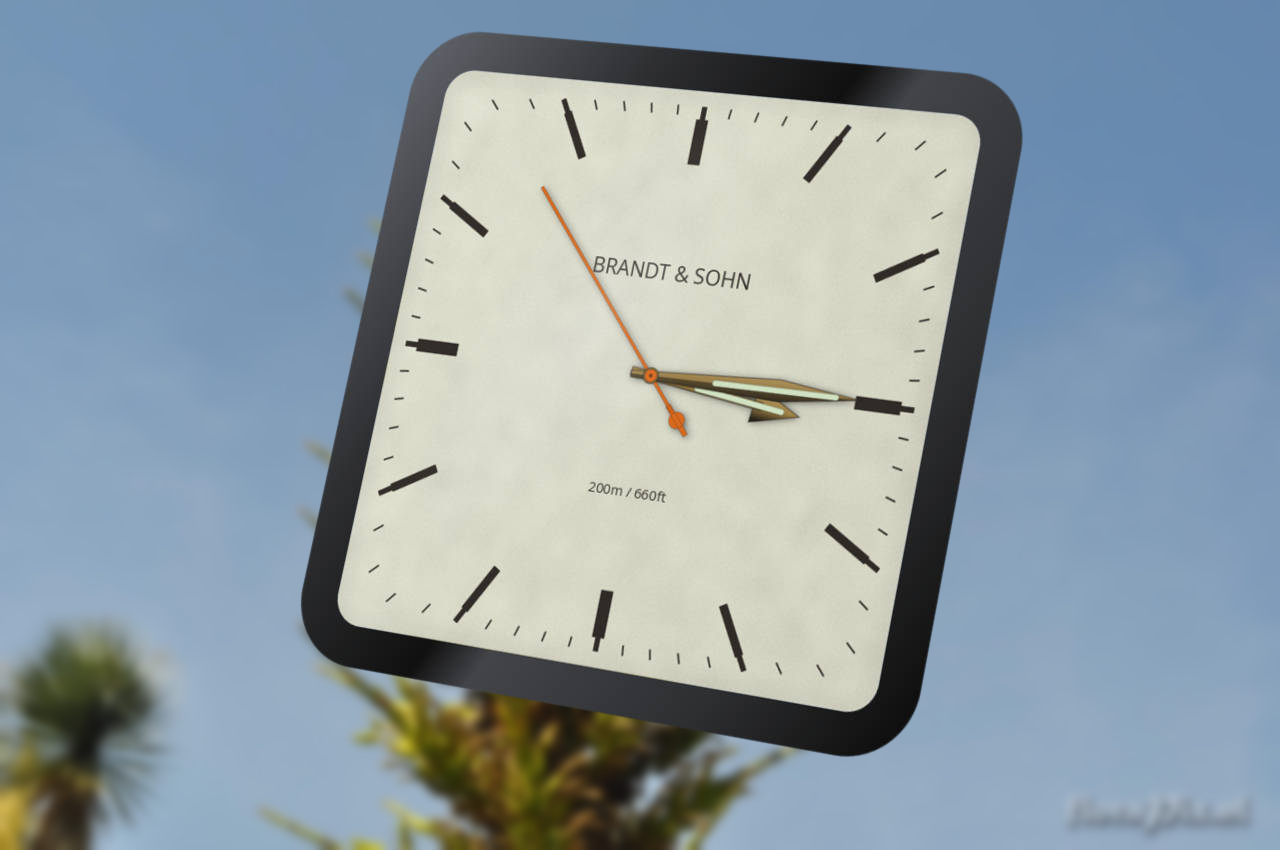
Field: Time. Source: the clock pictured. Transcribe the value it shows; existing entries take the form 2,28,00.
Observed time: 3,14,53
